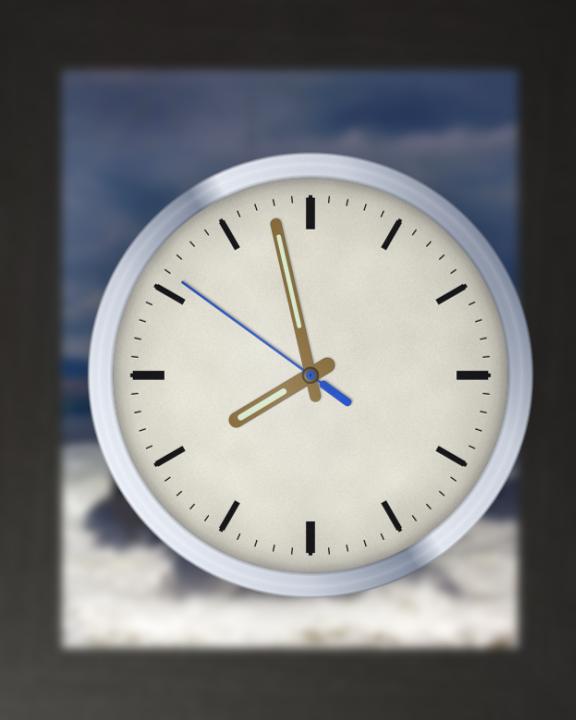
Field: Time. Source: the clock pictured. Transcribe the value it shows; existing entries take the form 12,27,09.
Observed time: 7,57,51
